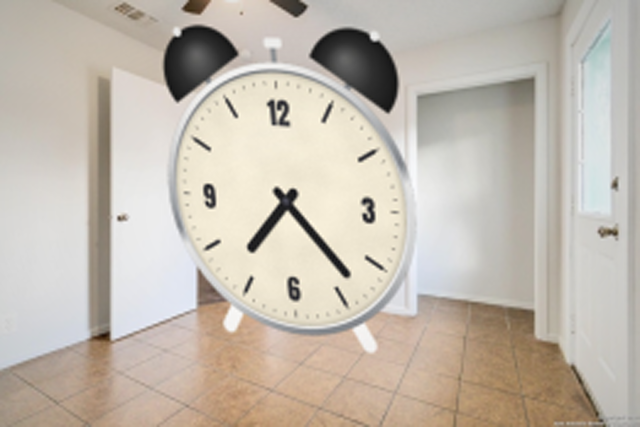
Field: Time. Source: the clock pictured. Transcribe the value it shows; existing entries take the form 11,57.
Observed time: 7,23
